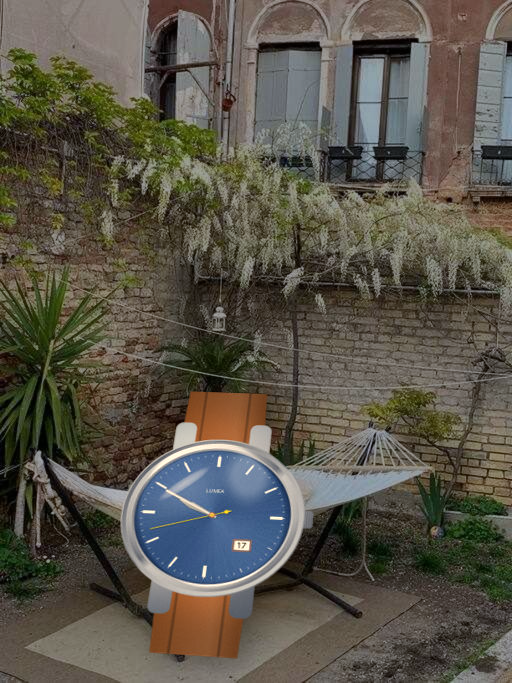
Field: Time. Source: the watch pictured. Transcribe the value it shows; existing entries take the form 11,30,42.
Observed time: 9,49,42
